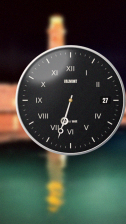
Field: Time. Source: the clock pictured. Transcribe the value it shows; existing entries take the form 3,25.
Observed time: 6,33
